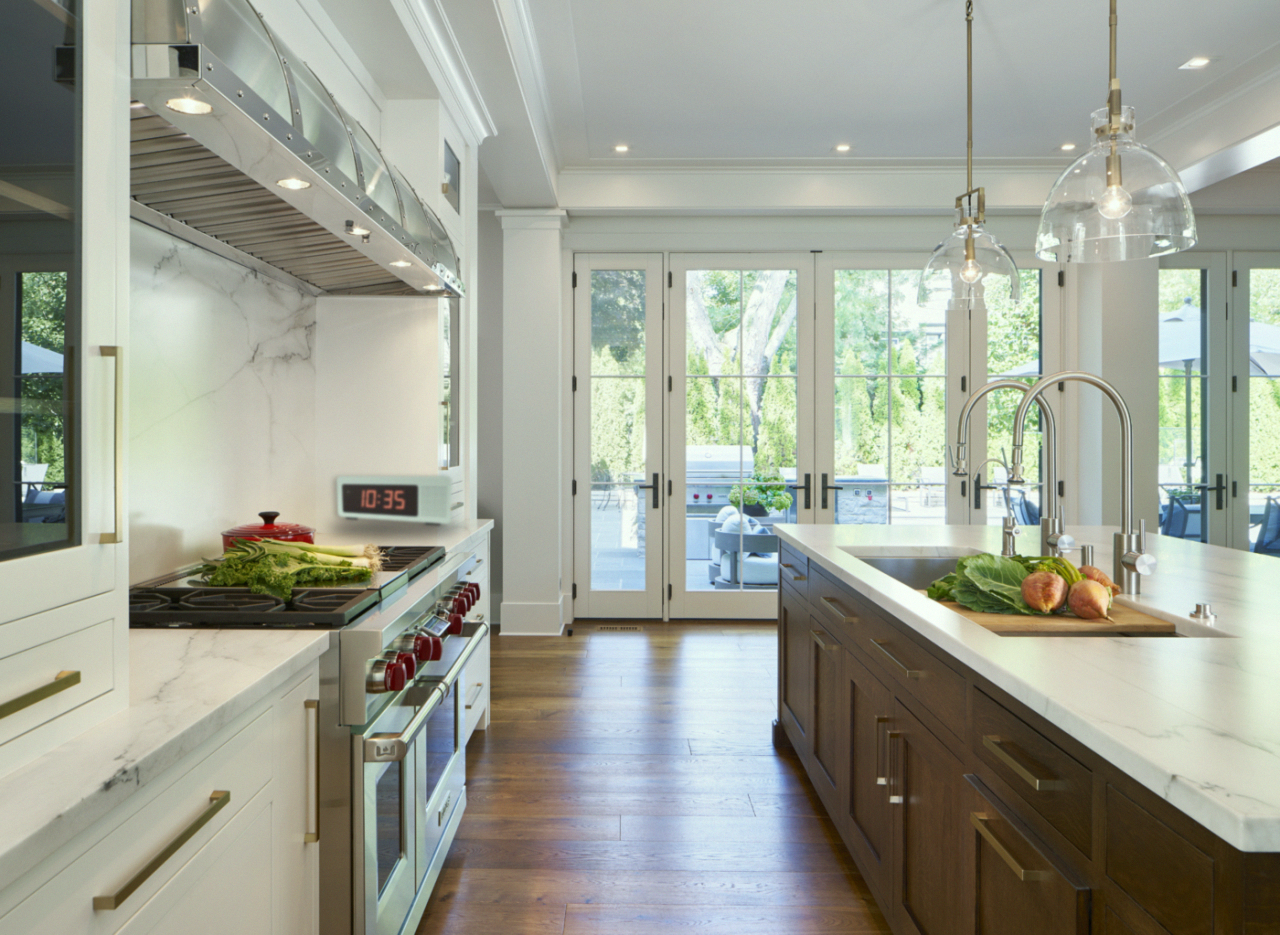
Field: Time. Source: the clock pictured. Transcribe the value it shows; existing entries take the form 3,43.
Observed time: 10,35
